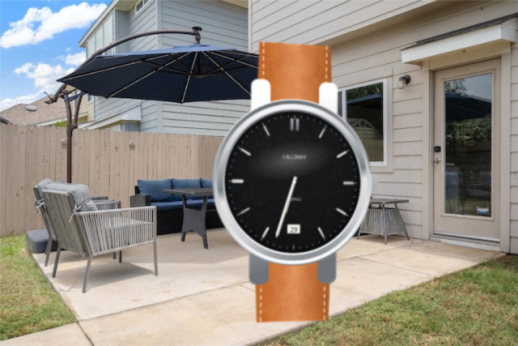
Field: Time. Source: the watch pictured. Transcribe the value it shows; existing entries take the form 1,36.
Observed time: 6,33
